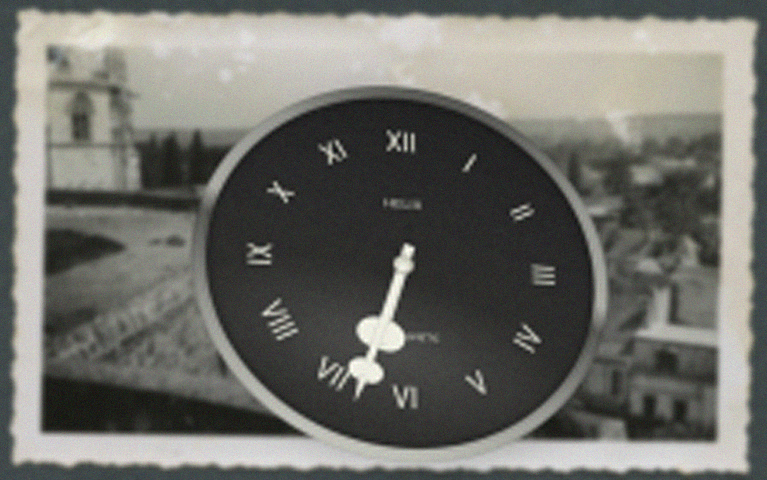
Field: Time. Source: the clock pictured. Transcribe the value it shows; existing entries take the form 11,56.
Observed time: 6,33
